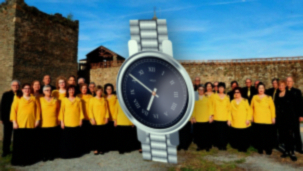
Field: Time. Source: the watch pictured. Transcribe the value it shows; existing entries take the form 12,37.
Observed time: 6,51
